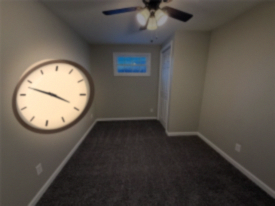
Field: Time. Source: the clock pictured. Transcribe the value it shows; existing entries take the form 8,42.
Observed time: 3,48
